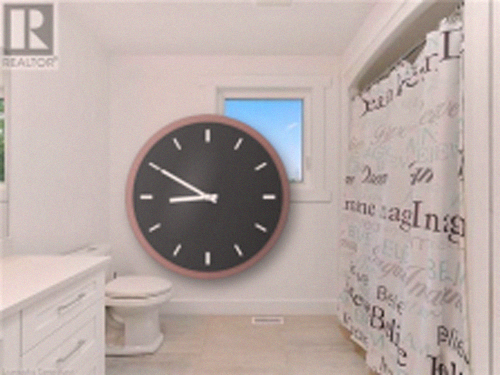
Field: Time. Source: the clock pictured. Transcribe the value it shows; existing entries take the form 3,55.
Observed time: 8,50
